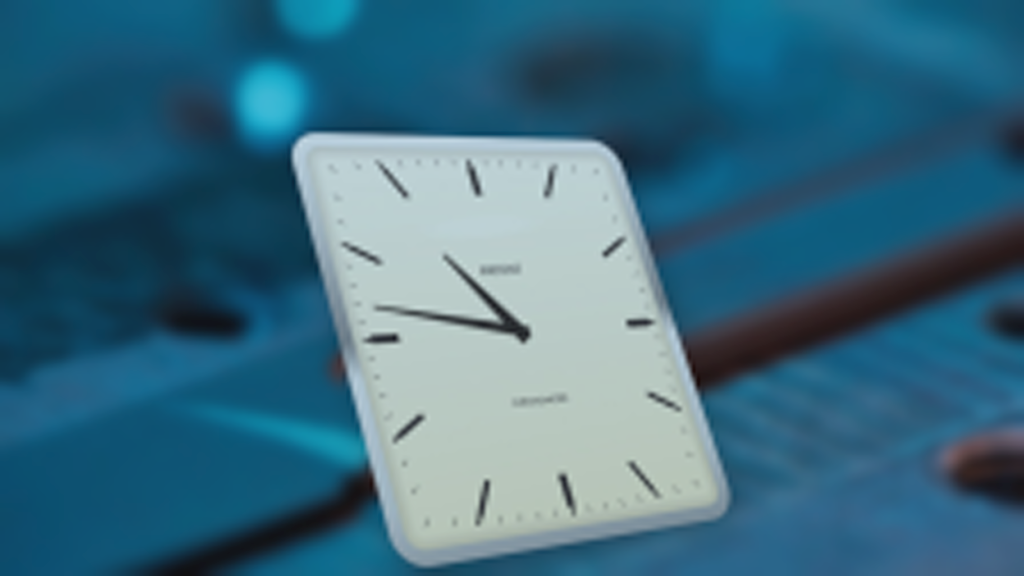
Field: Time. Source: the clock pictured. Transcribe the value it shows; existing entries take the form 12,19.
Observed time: 10,47
